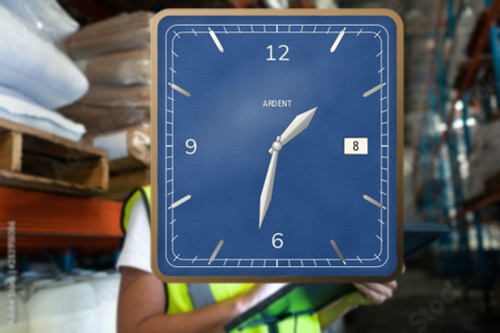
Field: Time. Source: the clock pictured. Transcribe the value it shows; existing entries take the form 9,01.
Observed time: 1,32
